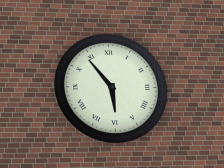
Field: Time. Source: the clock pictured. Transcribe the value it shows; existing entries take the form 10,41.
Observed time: 5,54
